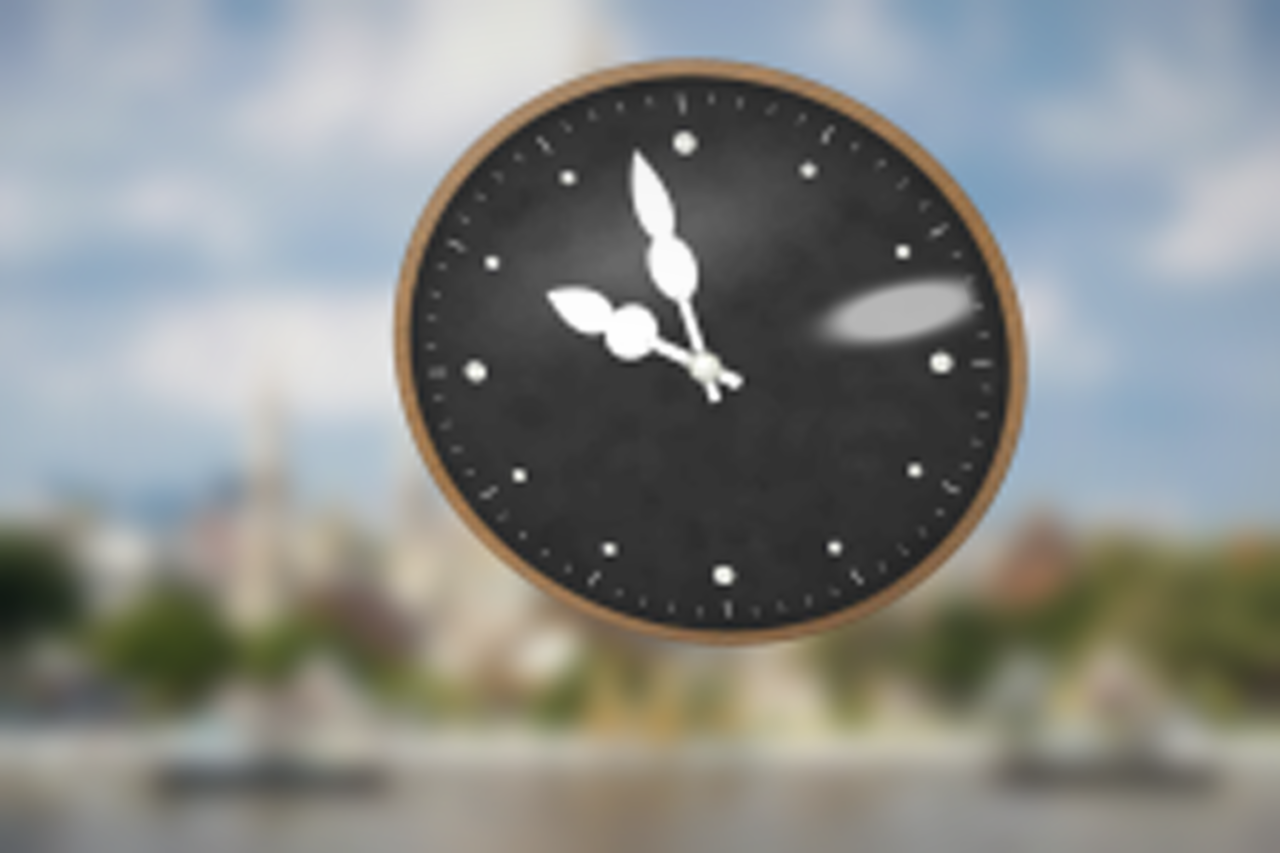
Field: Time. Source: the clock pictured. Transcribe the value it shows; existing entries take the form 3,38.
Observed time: 9,58
